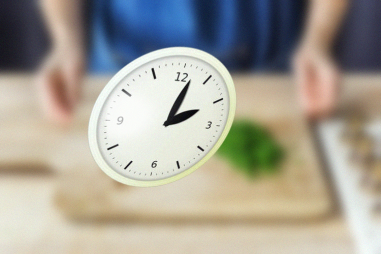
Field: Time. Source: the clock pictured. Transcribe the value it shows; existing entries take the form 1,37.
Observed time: 2,02
